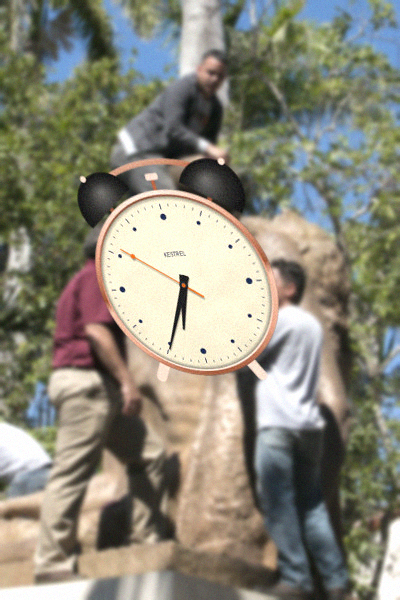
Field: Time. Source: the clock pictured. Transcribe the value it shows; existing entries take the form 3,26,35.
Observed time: 6,34,51
